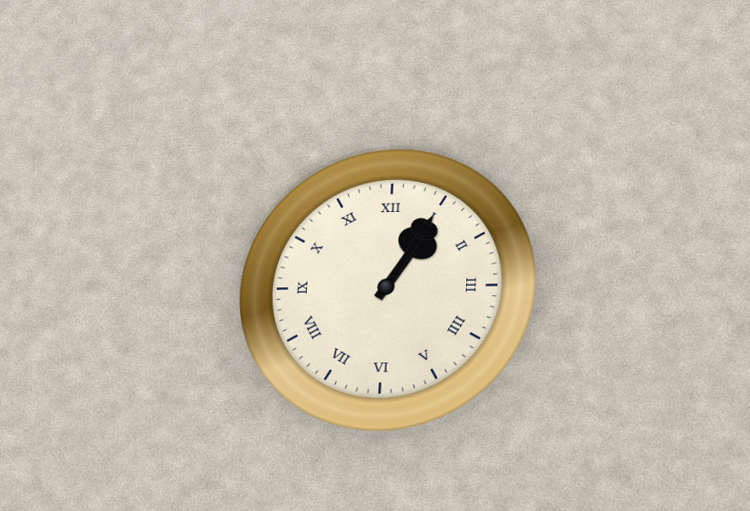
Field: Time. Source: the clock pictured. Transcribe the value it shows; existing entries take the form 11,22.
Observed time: 1,05
